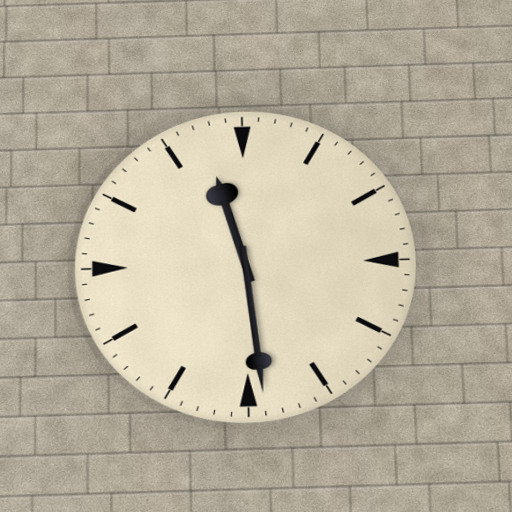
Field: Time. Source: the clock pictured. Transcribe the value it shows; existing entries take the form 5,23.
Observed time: 11,29
